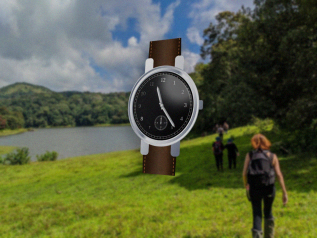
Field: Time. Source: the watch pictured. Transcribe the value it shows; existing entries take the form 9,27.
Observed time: 11,24
